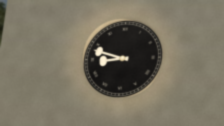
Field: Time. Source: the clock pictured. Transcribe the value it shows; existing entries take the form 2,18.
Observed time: 8,48
